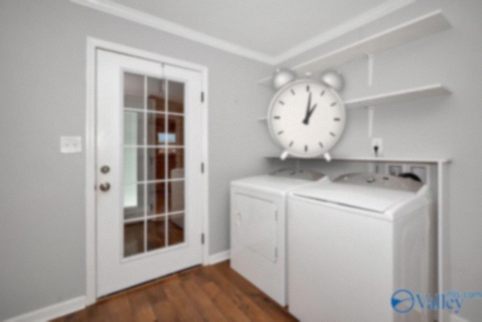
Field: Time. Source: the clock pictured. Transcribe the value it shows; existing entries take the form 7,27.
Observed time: 1,01
